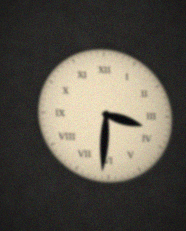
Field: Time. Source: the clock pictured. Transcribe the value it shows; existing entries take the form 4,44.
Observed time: 3,31
